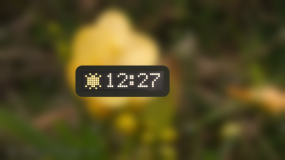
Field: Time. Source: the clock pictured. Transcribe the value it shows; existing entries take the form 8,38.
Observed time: 12,27
